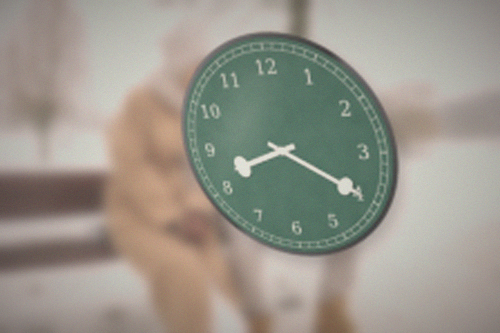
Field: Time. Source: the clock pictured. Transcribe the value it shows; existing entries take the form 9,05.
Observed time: 8,20
